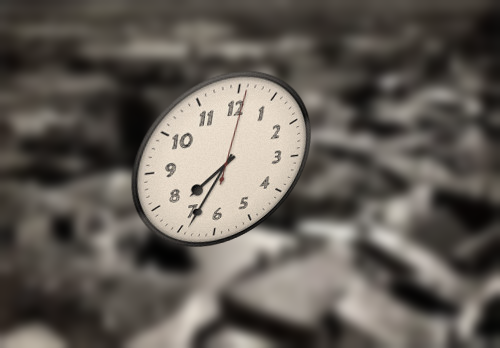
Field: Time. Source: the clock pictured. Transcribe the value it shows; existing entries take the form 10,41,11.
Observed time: 7,34,01
